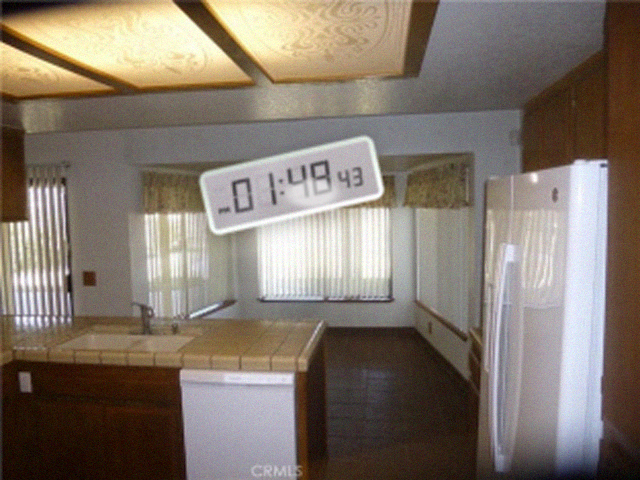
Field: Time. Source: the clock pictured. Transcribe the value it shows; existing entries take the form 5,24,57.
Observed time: 1,48,43
